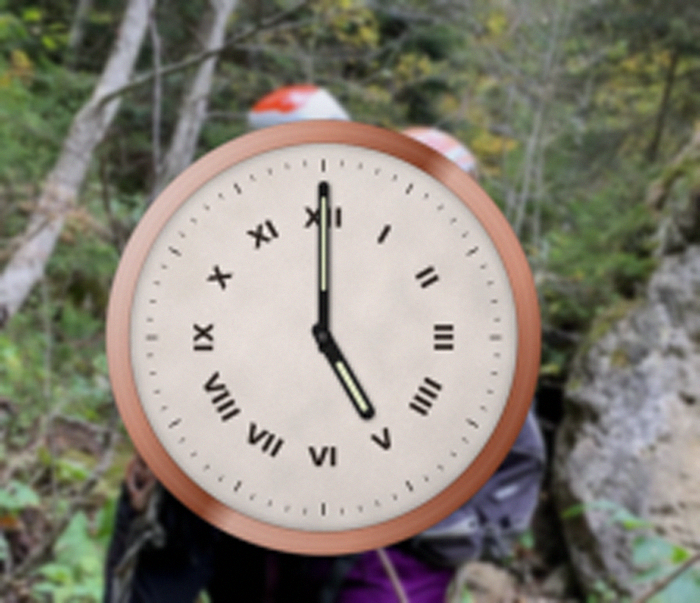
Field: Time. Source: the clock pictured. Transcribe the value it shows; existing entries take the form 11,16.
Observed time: 5,00
